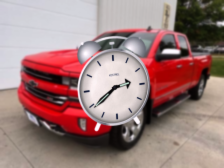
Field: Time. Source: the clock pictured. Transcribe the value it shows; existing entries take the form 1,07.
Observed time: 2,39
